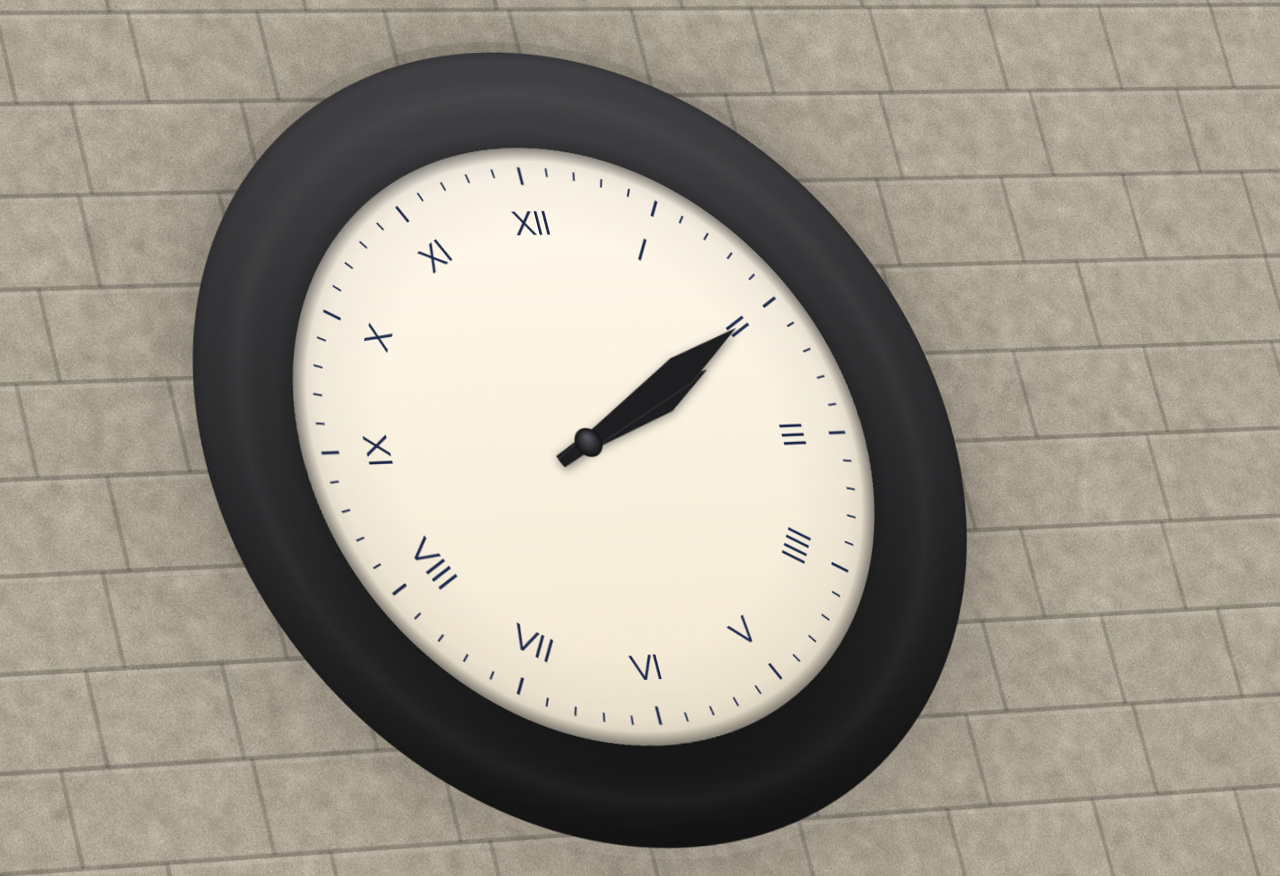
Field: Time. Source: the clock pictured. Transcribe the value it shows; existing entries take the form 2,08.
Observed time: 2,10
